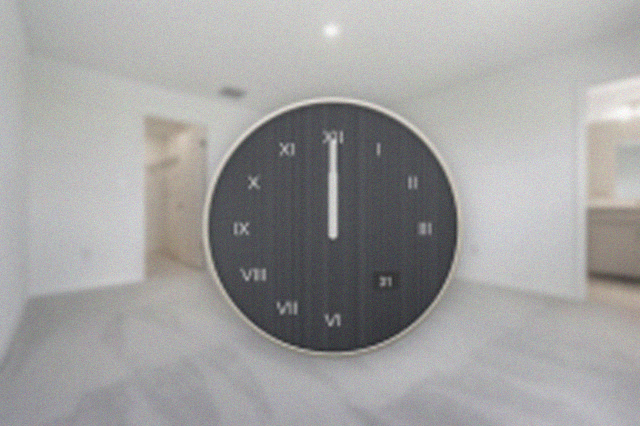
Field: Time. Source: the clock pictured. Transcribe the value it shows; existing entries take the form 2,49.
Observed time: 12,00
